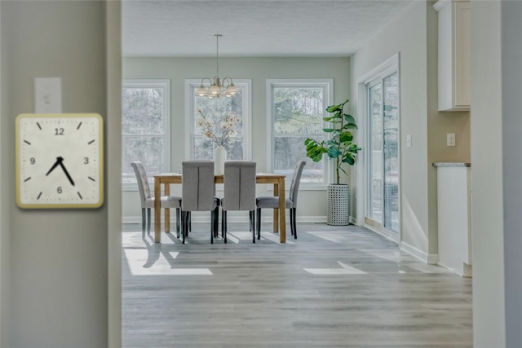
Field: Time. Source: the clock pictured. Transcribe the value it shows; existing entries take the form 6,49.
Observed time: 7,25
